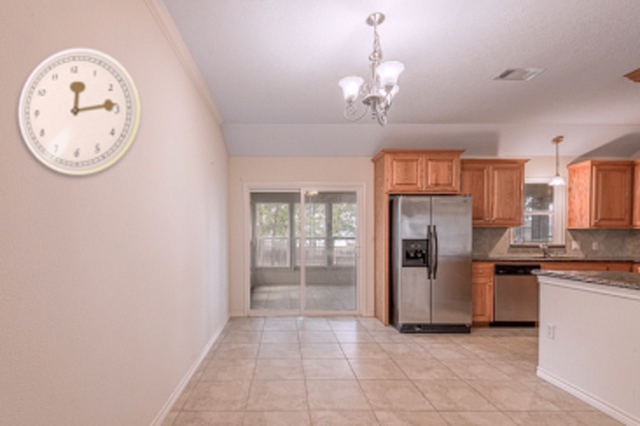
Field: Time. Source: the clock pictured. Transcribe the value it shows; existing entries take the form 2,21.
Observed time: 12,14
